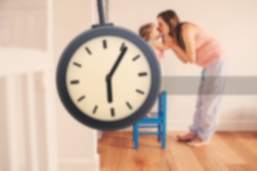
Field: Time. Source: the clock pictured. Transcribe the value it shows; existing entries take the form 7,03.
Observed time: 6,06
